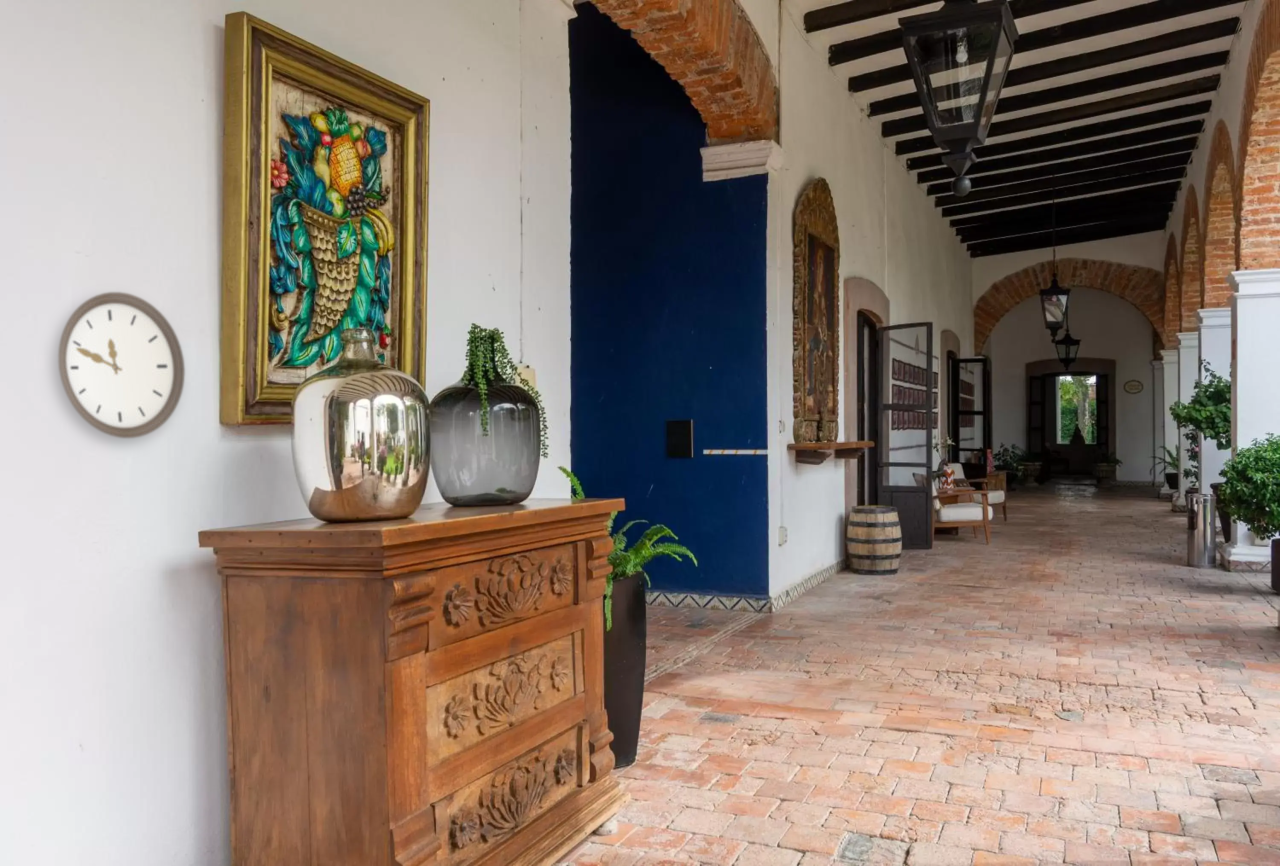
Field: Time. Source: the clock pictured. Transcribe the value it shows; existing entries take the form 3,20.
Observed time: 11,49
